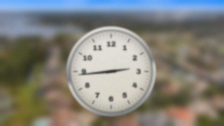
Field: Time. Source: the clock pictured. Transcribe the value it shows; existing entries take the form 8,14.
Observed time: 2,44
